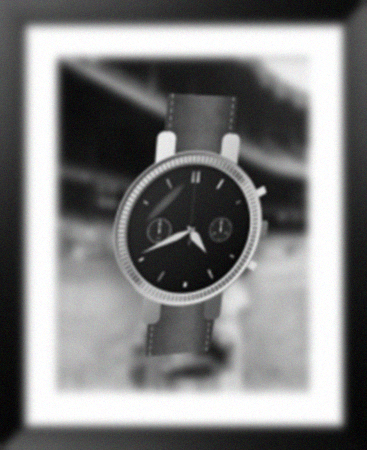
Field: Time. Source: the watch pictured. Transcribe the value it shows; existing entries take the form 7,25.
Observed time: 4,41
